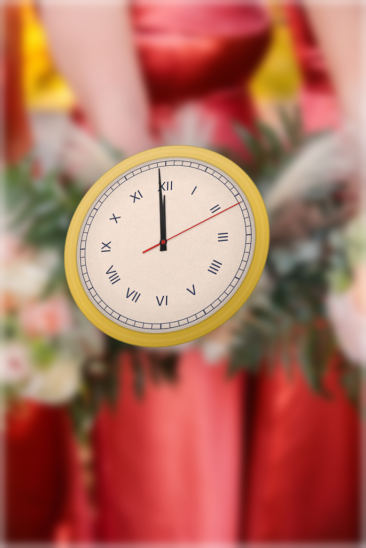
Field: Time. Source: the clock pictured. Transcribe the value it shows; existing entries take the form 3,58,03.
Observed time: 11,59,11
